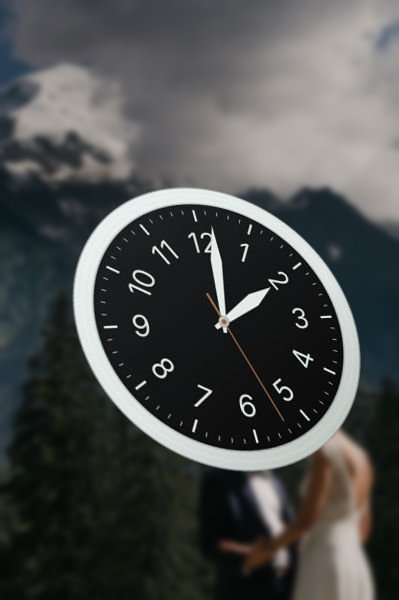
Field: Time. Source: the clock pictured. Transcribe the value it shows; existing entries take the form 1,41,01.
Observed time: 2,01,27
